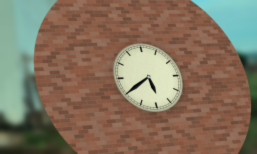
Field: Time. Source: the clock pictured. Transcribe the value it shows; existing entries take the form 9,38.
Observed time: 5,40
